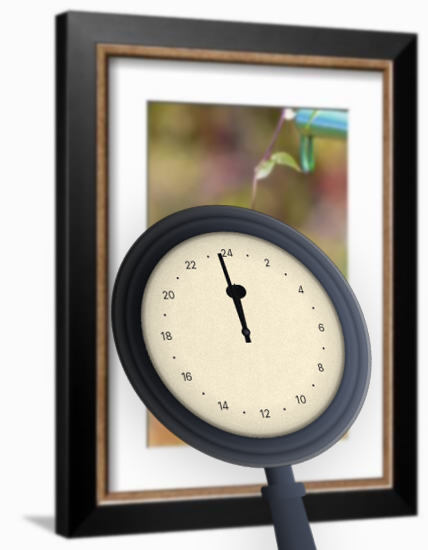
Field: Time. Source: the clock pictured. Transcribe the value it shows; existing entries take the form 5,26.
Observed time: 23,59
